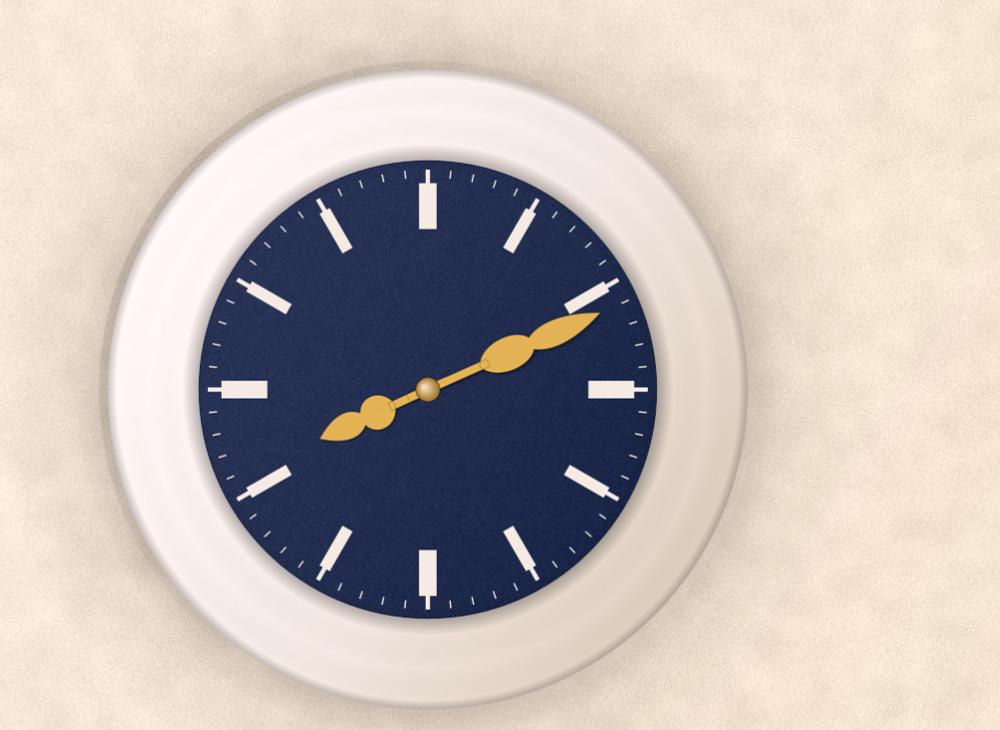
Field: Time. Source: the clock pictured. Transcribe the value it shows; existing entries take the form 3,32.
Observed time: 8,11
